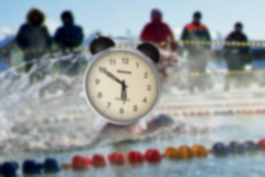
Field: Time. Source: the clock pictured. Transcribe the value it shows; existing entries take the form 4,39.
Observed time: 5,50
